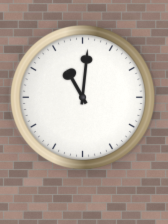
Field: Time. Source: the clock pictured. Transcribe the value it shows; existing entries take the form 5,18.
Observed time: 11,01
